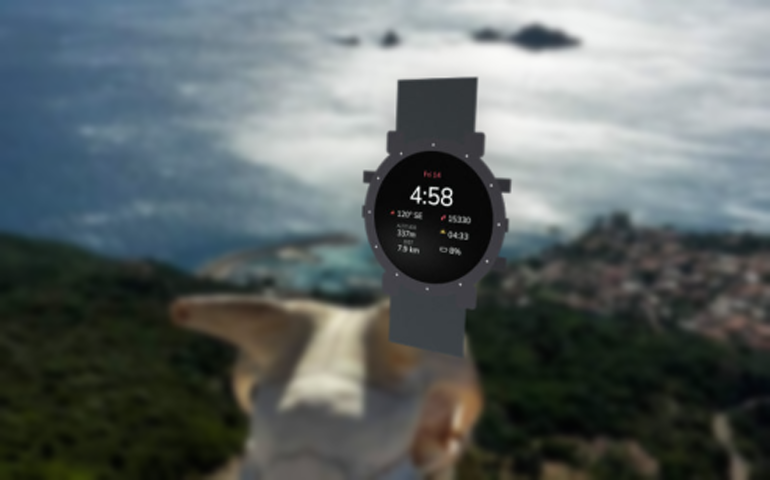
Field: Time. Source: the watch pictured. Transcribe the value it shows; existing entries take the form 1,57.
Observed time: 4,58
